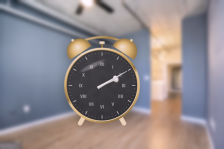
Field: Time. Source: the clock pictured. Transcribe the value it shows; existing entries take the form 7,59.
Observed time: 2,10
